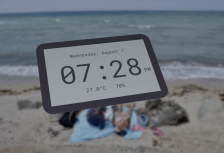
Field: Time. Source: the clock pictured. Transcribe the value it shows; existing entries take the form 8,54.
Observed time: 7,28
